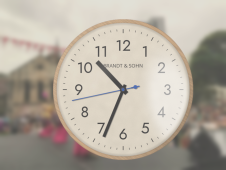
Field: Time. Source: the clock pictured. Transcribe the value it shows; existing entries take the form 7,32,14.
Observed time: 10,33,43
